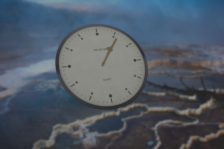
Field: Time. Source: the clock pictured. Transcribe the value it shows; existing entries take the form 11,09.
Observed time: 1,06
